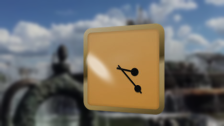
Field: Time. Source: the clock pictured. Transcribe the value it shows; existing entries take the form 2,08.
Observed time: 3,23
